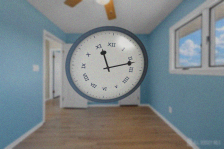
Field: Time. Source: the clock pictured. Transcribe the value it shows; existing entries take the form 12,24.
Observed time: 11,12
